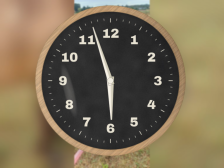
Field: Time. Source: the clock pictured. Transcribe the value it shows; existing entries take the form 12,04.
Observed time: 5,57
